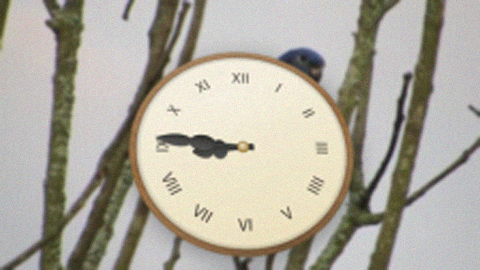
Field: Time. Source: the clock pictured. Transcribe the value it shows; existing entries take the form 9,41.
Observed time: 8,46
